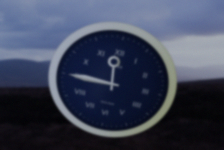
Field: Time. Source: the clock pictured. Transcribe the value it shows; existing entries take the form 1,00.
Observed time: 11,45
